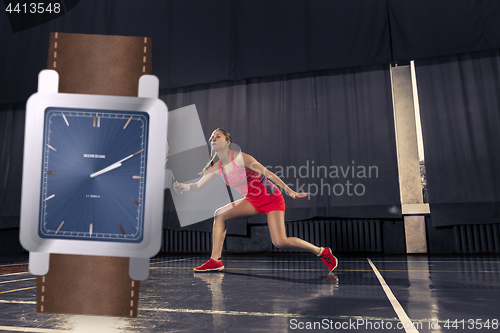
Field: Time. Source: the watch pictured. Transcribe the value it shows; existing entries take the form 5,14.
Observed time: 2,10
